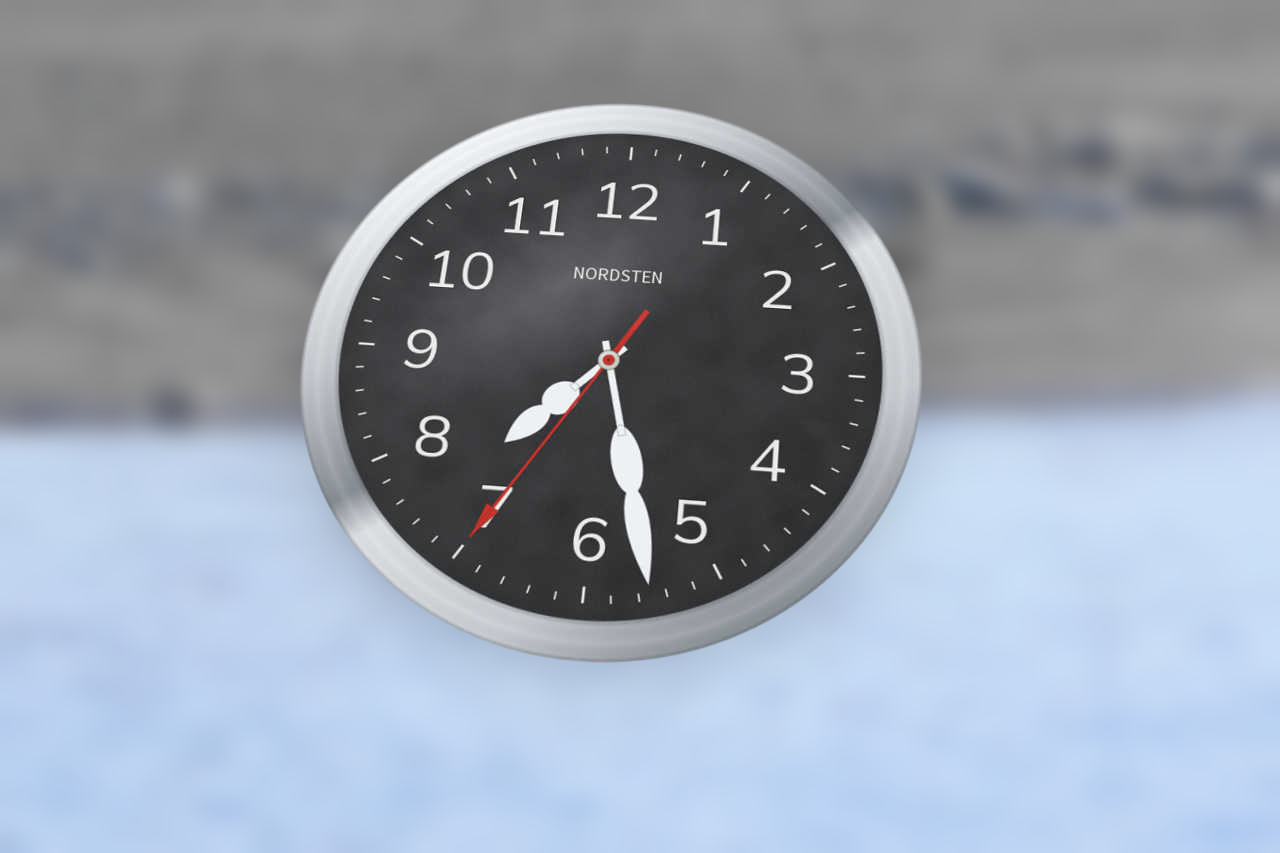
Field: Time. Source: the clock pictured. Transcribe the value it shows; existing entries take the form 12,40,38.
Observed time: 7,27,35
